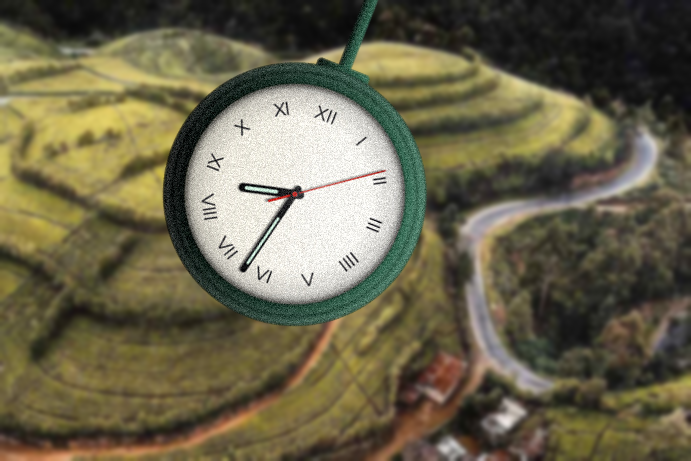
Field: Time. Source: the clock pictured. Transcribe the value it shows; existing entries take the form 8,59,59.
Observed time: 8,32,09
